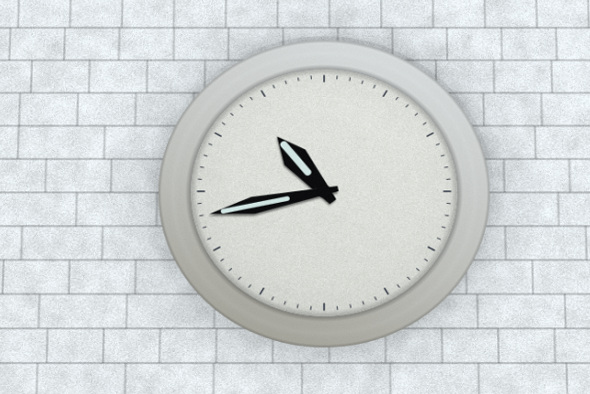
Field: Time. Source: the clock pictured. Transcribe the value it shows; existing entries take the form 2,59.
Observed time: 10,43
